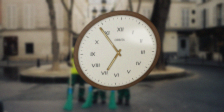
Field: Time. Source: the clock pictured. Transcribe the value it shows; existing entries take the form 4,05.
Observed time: 6,54
